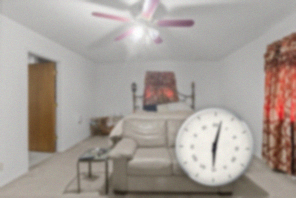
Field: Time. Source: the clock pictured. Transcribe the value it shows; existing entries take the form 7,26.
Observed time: 6,02
